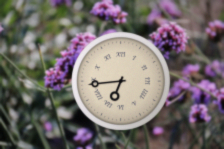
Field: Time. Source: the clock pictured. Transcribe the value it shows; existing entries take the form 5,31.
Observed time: 6,44
